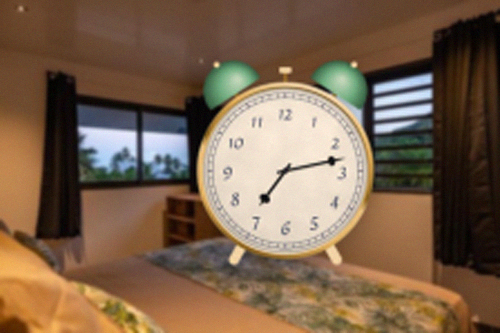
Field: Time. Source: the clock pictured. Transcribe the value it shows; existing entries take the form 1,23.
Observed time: 7,13
